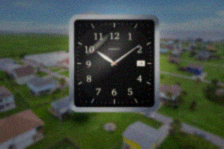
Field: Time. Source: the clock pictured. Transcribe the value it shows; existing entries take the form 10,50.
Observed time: 10,09
